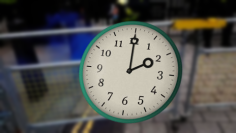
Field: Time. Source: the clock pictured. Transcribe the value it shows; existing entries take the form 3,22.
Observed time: 2,00
